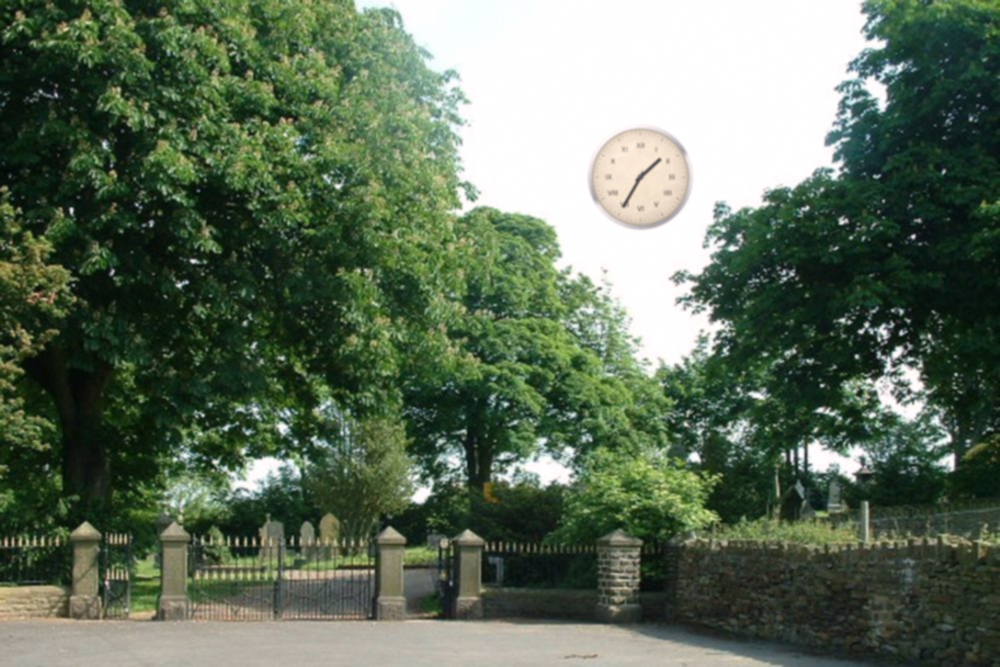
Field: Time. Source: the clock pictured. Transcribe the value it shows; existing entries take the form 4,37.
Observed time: 1,35
